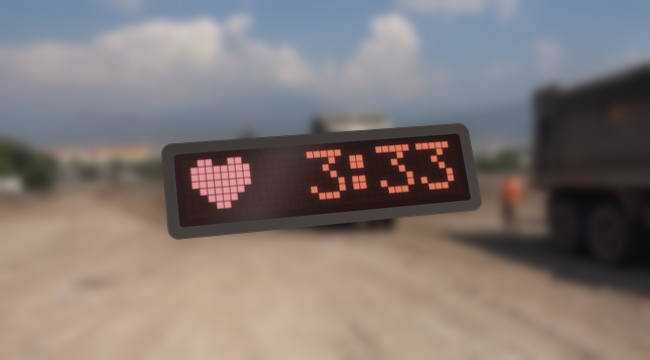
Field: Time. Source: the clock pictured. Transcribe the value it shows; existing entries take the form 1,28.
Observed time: 3,33
